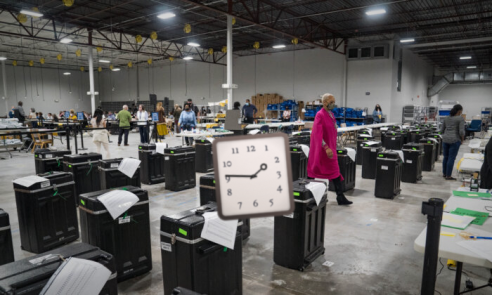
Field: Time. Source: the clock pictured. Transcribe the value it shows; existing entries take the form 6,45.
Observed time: 1,46
